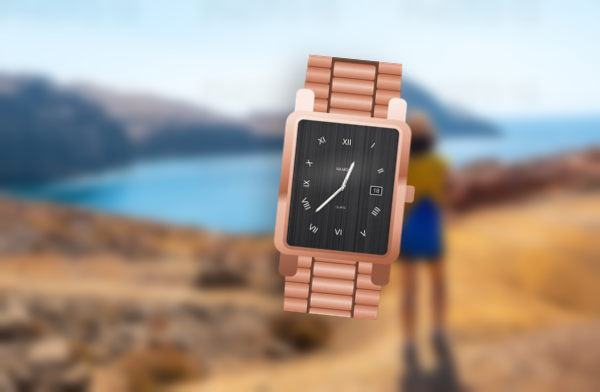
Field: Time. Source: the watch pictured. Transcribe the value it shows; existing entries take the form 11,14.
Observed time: 12,37
